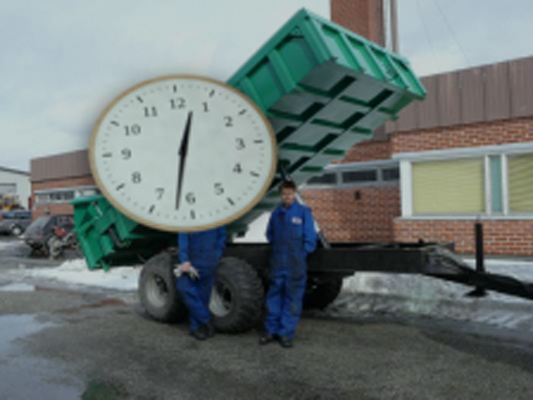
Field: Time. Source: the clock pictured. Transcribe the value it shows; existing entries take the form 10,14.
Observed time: 12,32
